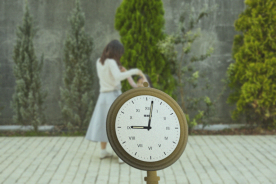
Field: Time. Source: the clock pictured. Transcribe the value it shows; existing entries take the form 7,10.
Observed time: 9,02
